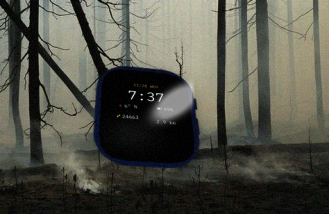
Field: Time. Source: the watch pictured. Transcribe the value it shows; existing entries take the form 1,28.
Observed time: 7,37
